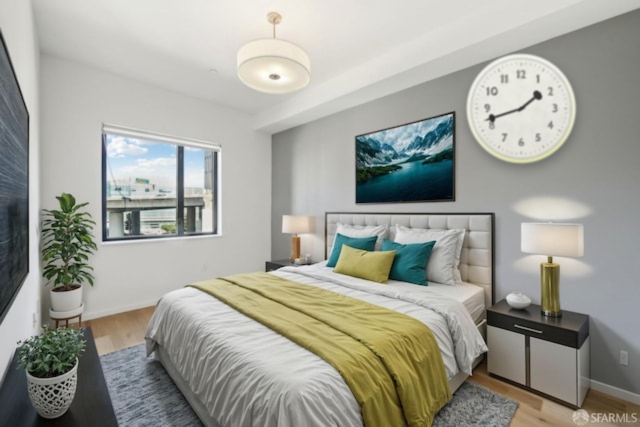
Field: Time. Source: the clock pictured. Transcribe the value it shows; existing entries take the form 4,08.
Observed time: 1,42
